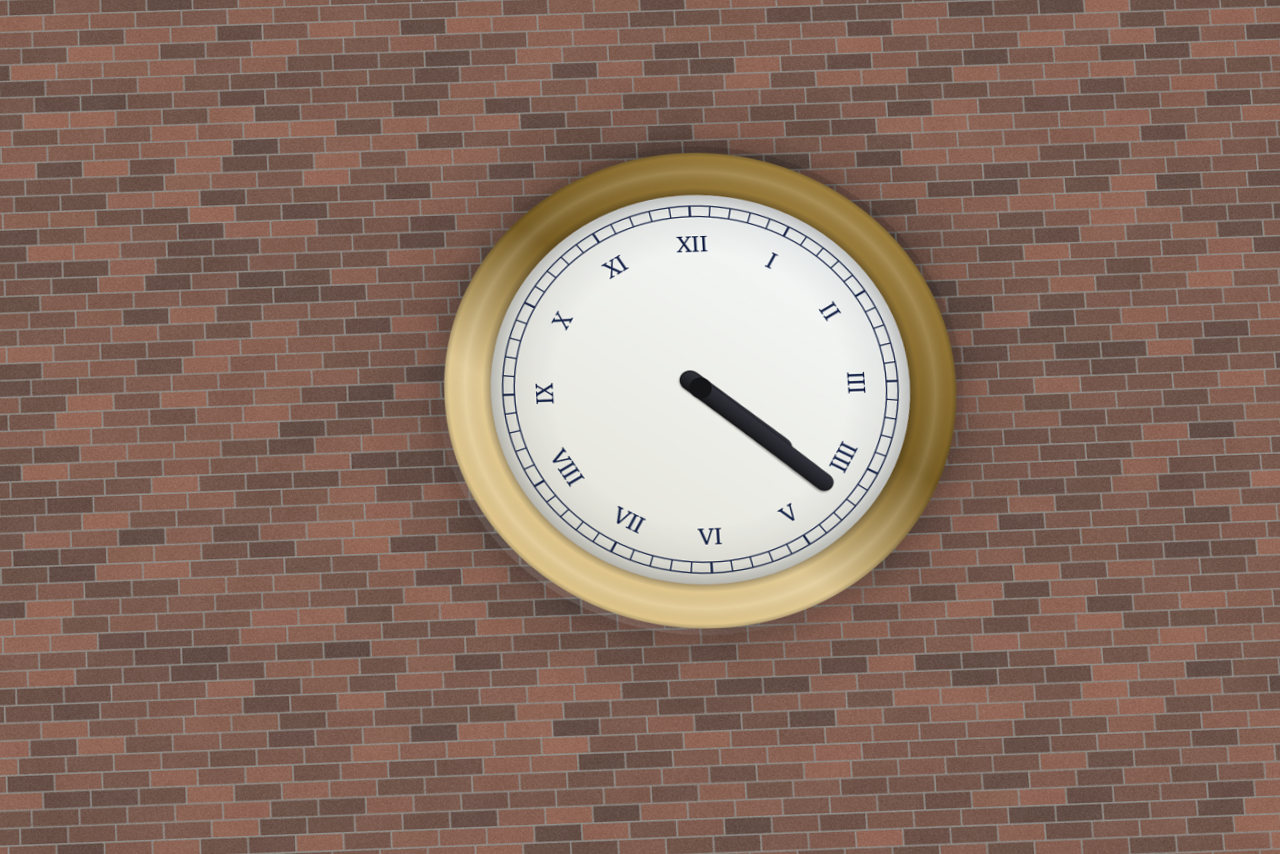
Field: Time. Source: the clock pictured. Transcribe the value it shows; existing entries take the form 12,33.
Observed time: 4,22
